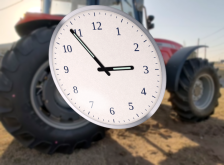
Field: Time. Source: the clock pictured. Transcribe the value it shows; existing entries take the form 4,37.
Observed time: 2,54
